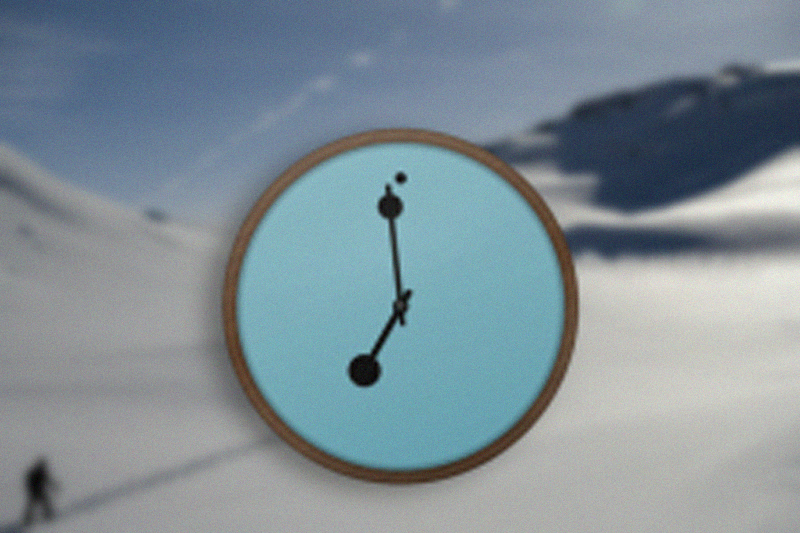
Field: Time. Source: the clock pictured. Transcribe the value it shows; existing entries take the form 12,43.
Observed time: 6,59
